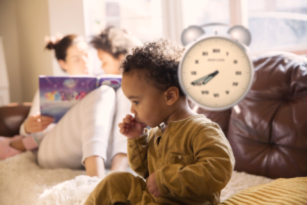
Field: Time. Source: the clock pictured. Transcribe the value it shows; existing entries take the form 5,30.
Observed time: 7,41
